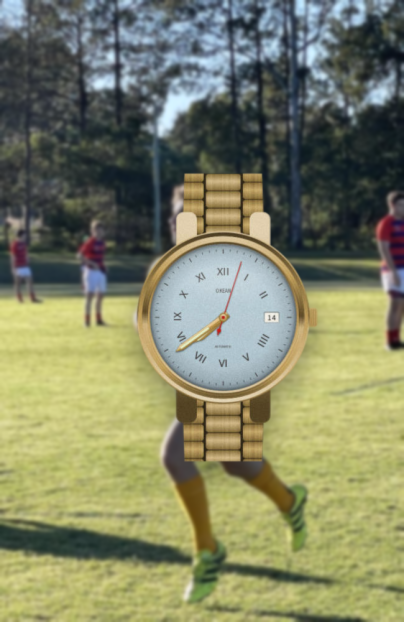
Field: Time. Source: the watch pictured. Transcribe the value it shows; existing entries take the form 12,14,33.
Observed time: 7,39,03
